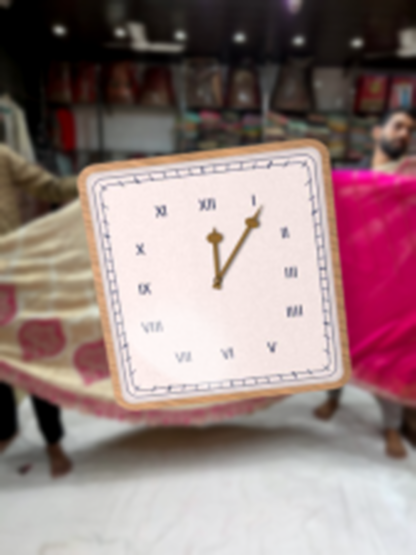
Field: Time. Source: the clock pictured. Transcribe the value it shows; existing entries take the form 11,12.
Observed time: 12,06
